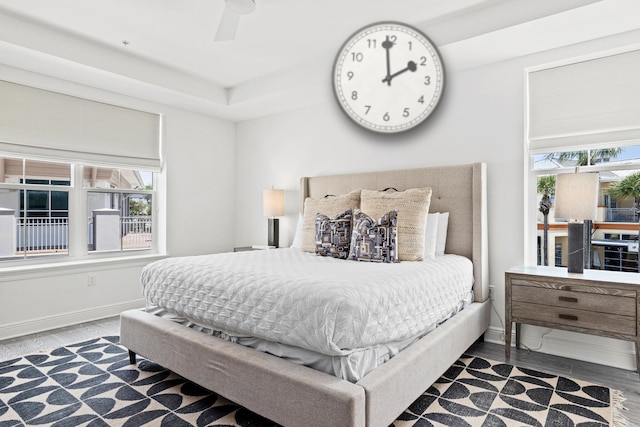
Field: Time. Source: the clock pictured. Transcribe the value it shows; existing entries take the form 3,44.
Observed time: 1,59
